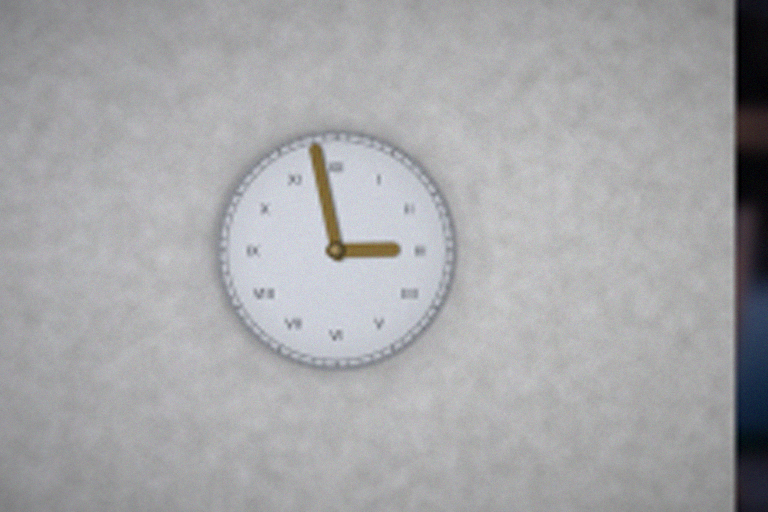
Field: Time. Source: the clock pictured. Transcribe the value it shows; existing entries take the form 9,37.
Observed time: 2,58
